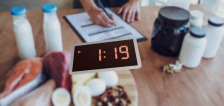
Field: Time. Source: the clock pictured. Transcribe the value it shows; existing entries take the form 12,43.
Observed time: 1,19
